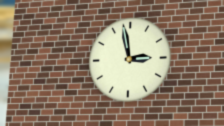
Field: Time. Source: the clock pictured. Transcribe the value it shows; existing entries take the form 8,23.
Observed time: 2,58
